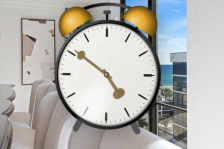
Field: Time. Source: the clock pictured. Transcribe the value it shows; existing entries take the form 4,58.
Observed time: 4,51
